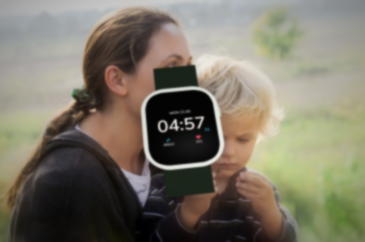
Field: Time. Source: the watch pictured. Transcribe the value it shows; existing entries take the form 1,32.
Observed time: 4,57
